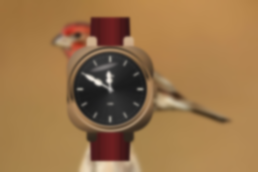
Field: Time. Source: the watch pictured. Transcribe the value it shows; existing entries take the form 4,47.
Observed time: 11,50
